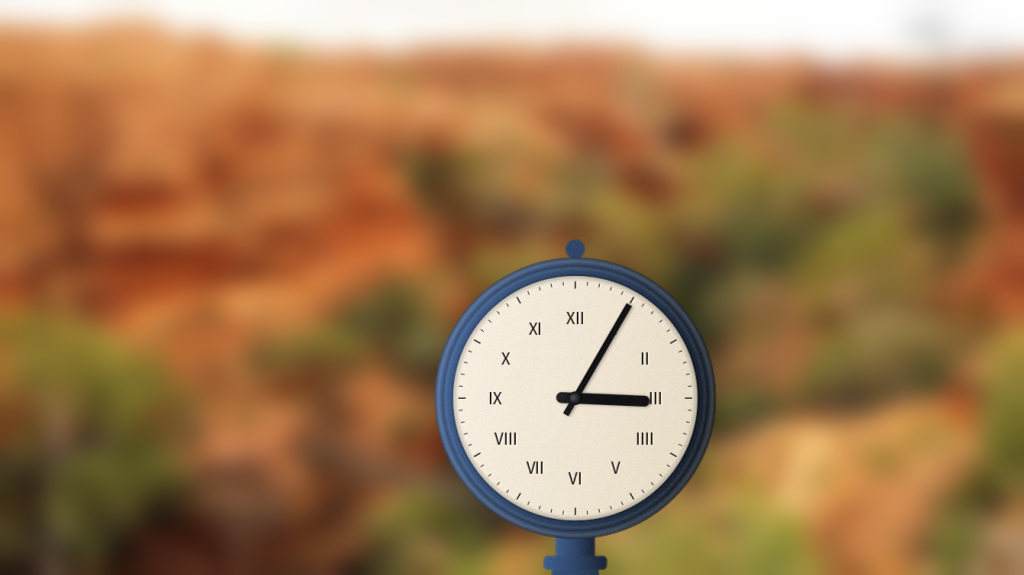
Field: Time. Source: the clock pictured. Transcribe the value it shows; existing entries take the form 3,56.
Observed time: 3,05
